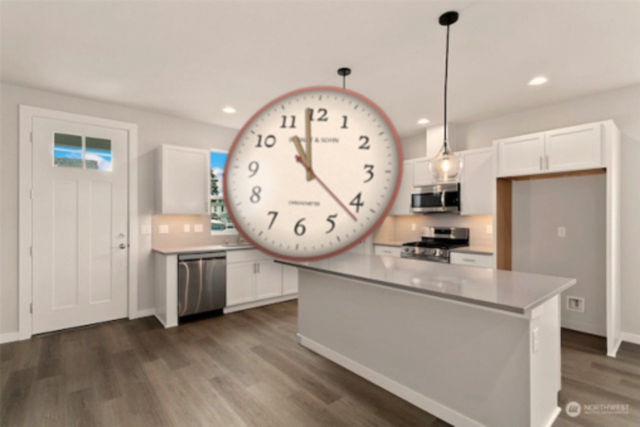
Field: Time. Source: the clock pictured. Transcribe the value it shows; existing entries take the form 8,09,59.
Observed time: 10,58,22
